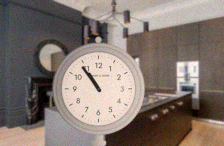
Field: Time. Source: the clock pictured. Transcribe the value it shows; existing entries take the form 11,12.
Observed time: 10,54
